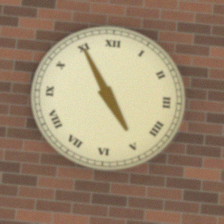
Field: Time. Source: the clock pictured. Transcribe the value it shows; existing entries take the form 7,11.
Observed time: 4,55
